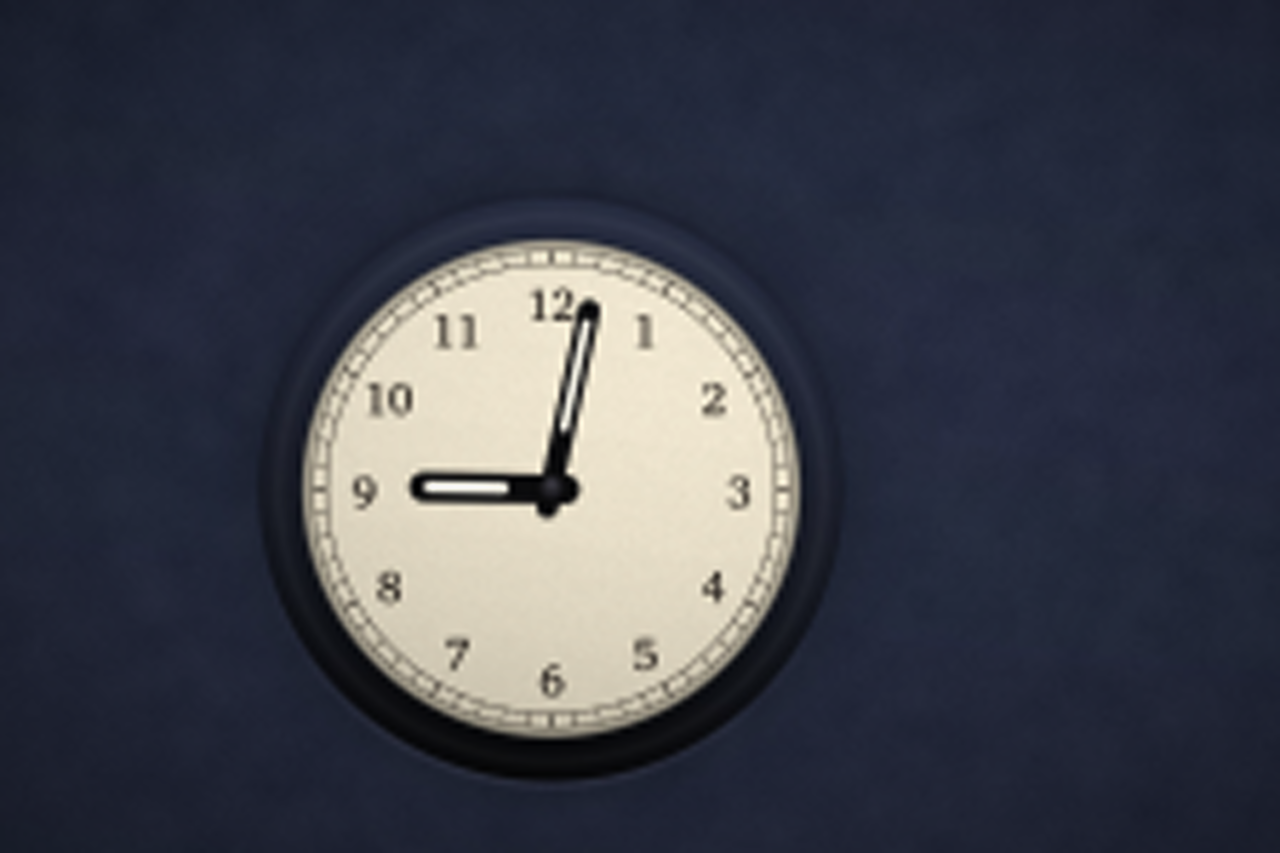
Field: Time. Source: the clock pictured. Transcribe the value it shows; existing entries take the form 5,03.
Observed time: 9,02
